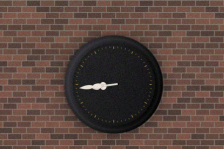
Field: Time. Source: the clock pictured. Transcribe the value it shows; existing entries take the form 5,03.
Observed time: 8,44
